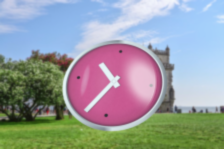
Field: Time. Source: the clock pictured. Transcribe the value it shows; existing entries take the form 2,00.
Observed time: 10,35
